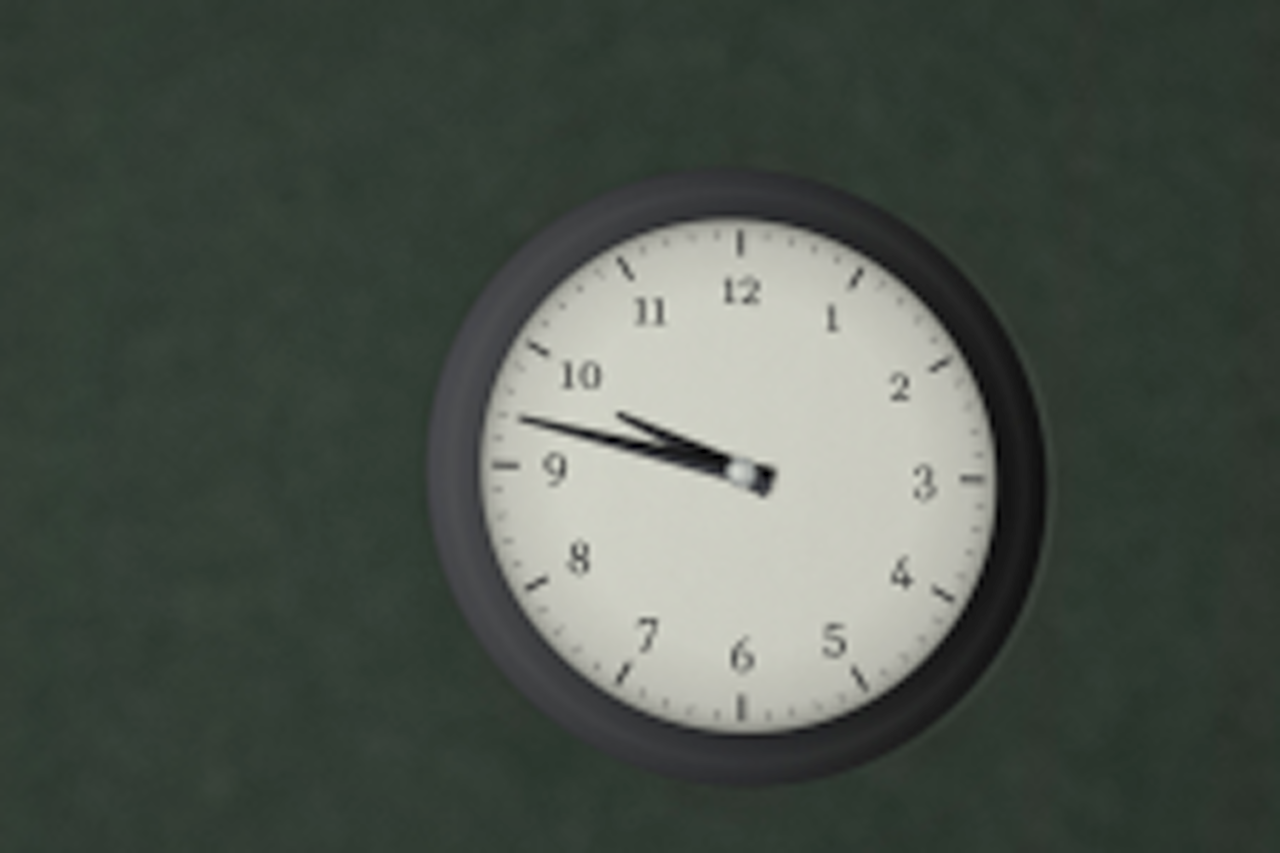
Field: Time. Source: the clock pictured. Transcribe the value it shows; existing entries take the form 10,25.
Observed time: 9,47
